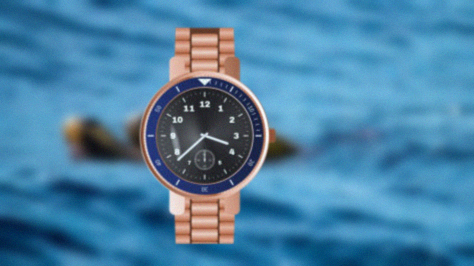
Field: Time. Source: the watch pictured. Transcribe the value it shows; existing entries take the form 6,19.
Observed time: 3,38
